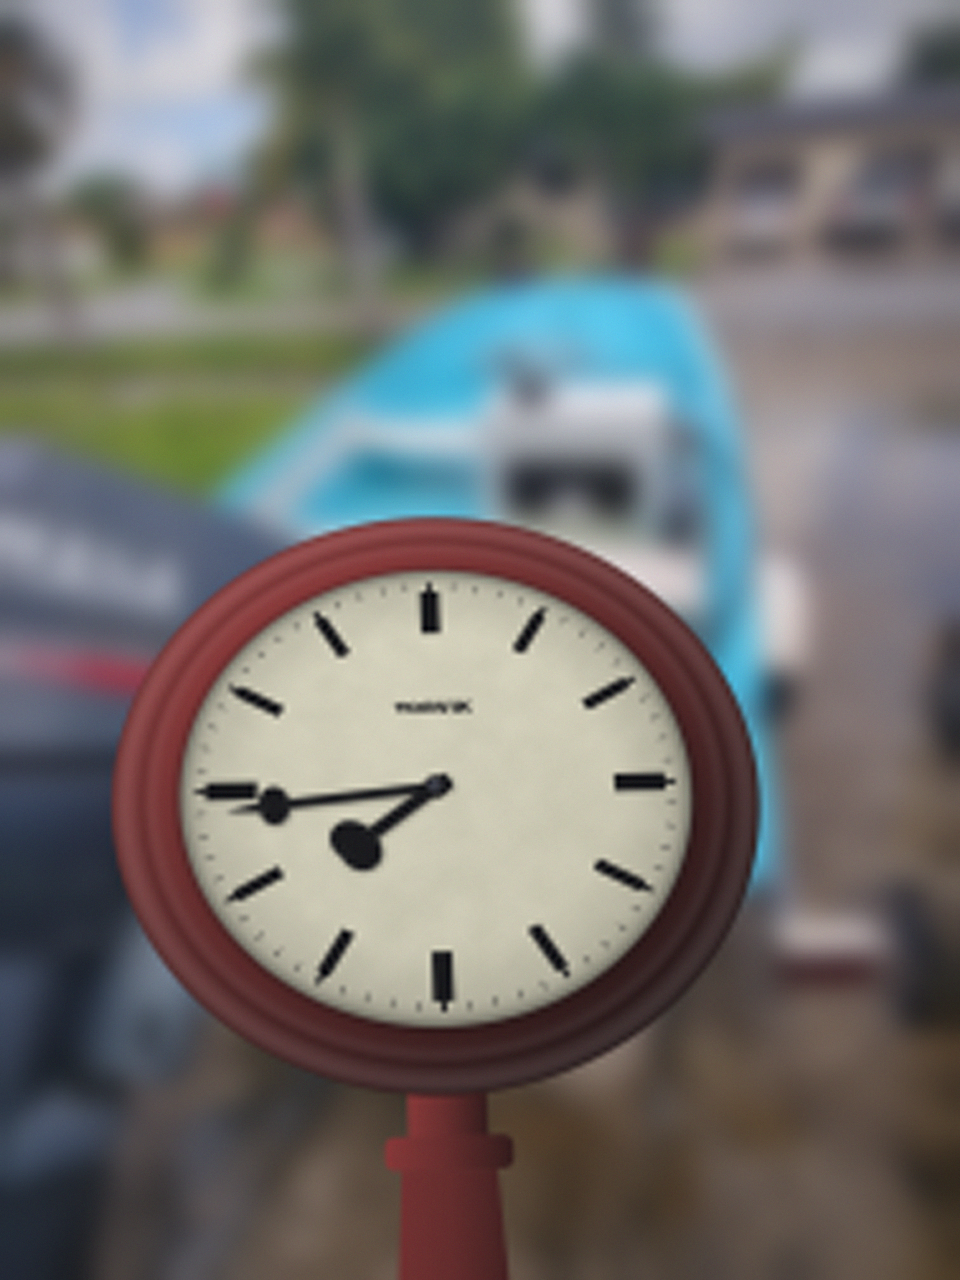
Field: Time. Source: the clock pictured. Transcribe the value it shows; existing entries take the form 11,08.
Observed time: 7,44
